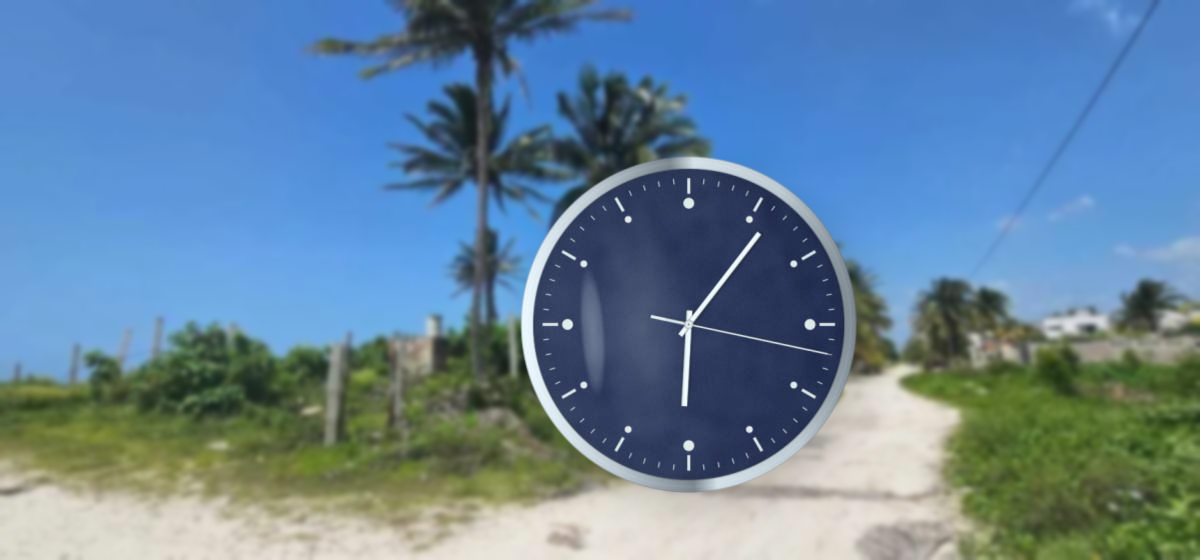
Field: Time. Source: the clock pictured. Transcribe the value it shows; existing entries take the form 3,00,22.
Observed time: 6,06,17
